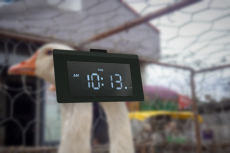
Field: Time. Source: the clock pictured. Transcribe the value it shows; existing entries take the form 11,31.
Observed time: 10,13
